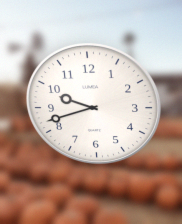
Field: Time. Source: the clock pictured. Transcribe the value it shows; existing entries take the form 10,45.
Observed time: 9,42
